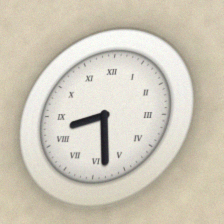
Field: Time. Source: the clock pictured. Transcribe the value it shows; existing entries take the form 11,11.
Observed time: 8,28
